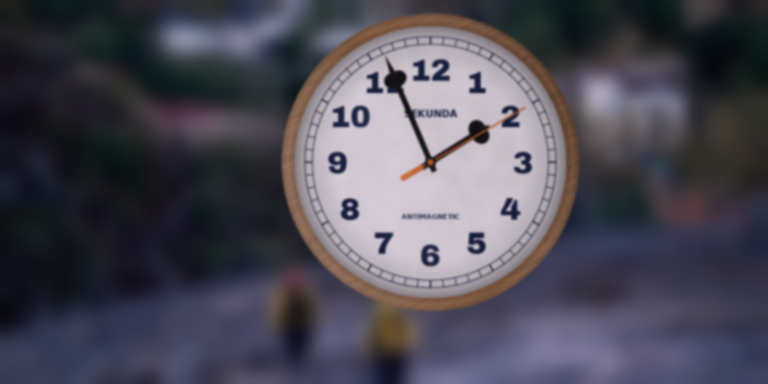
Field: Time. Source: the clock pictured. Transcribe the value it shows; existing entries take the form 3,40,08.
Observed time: 1,56,10
